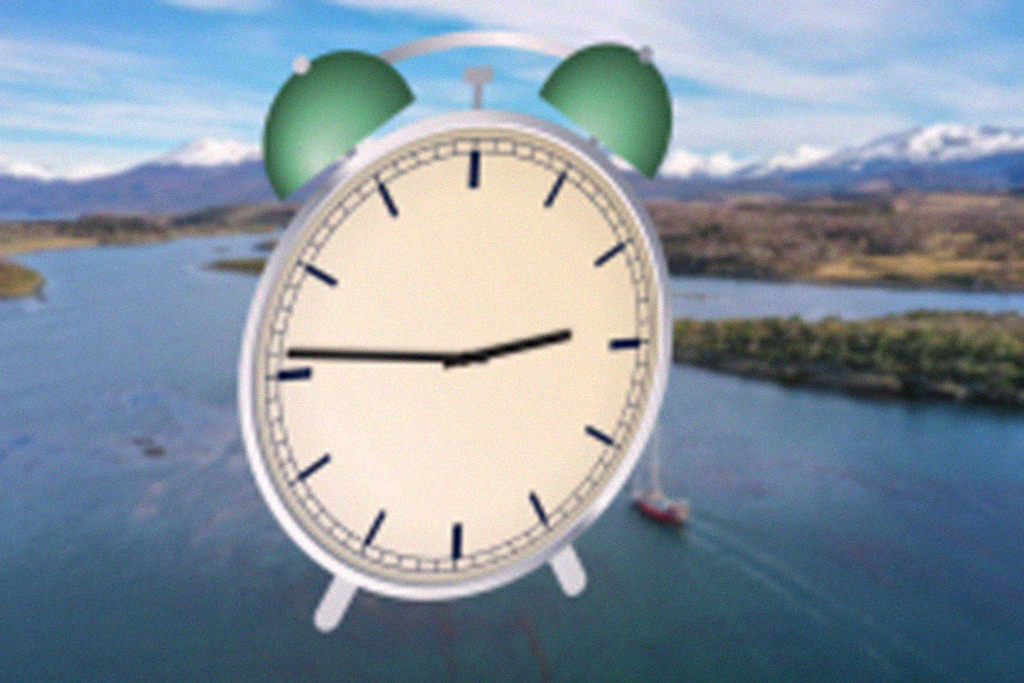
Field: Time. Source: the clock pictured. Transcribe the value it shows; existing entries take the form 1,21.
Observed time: 2,46
